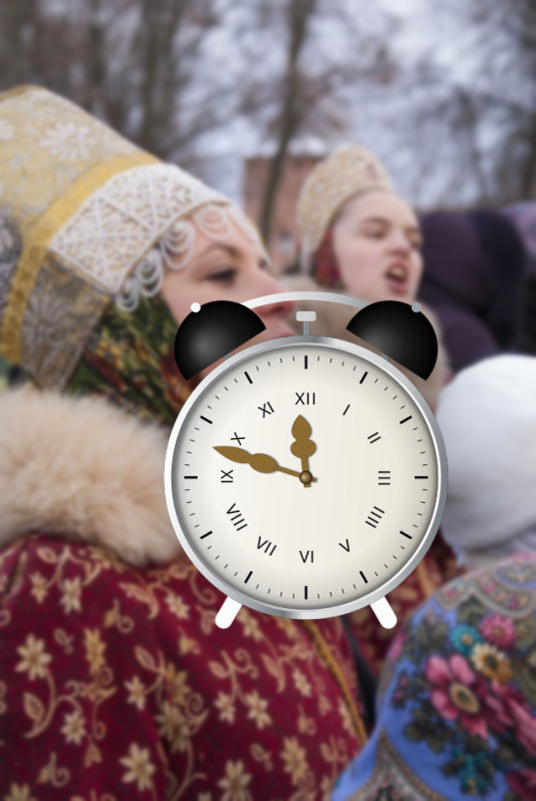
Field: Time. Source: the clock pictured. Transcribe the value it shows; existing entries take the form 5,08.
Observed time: 11,48
